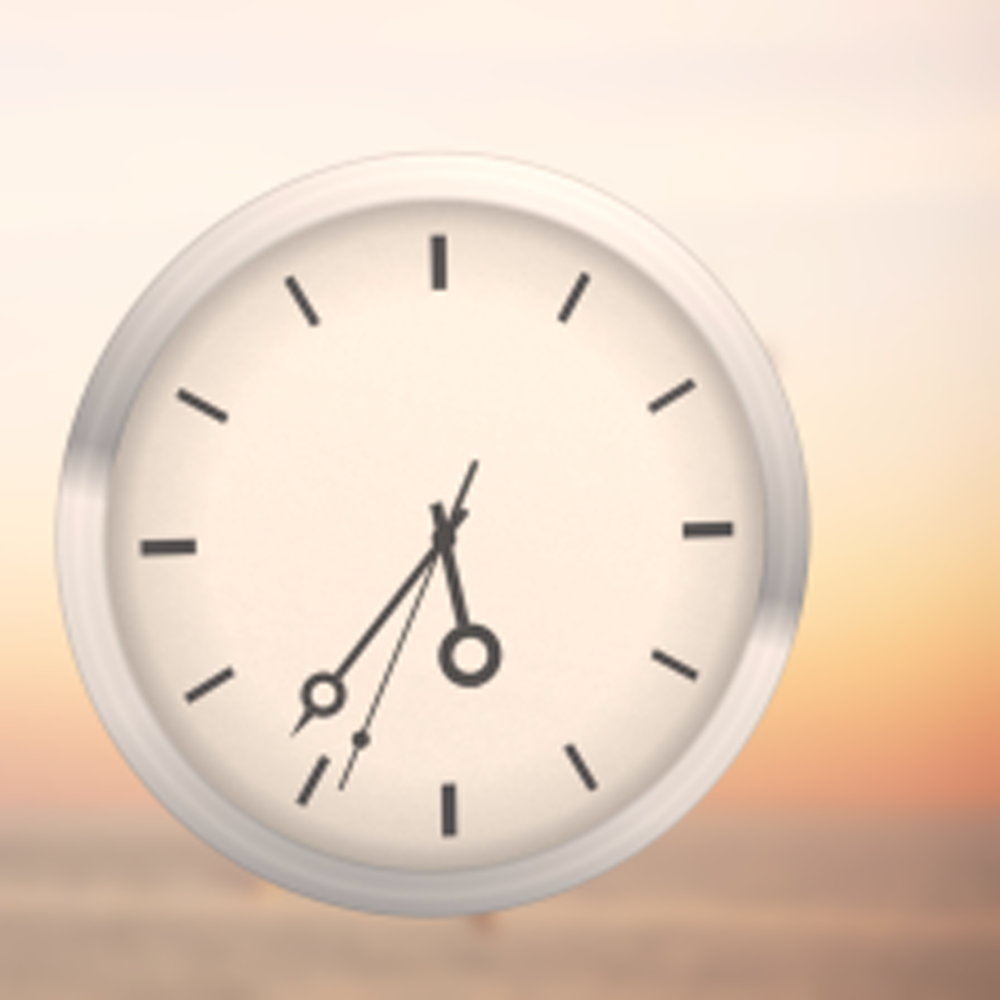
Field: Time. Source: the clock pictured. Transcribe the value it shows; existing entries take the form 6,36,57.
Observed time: 5,36,34
